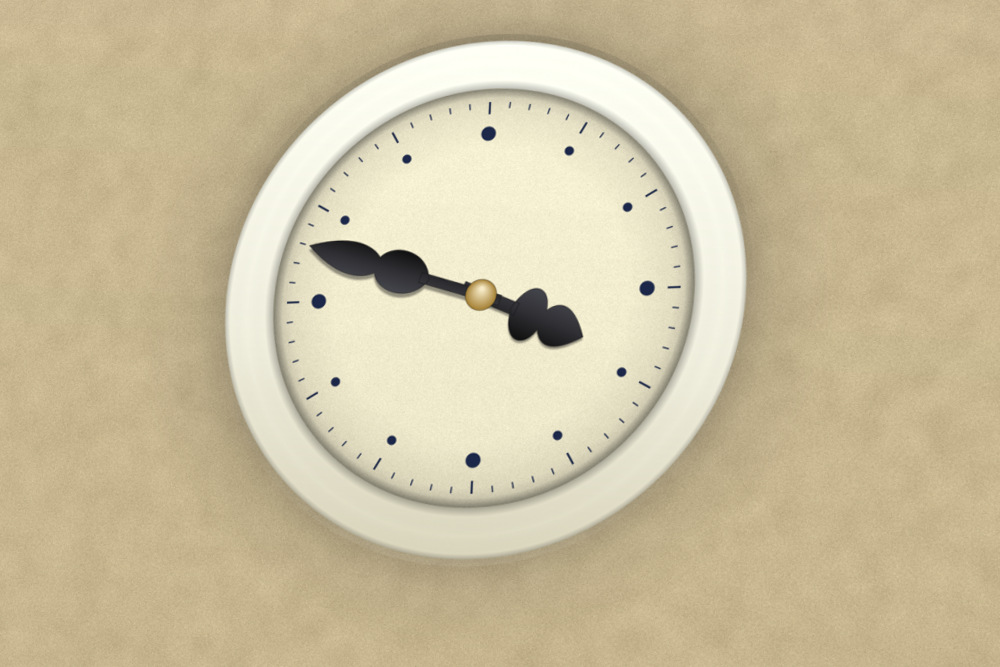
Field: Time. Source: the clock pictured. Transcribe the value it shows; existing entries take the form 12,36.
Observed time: 3,48
